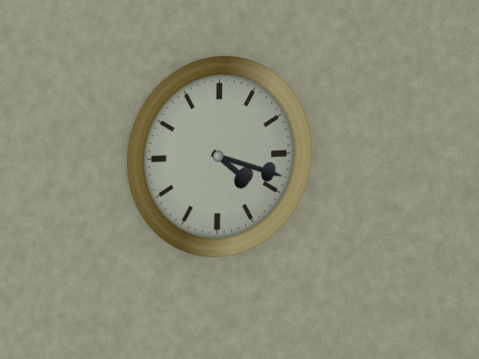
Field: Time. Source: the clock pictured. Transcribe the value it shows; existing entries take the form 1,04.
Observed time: 4,18
